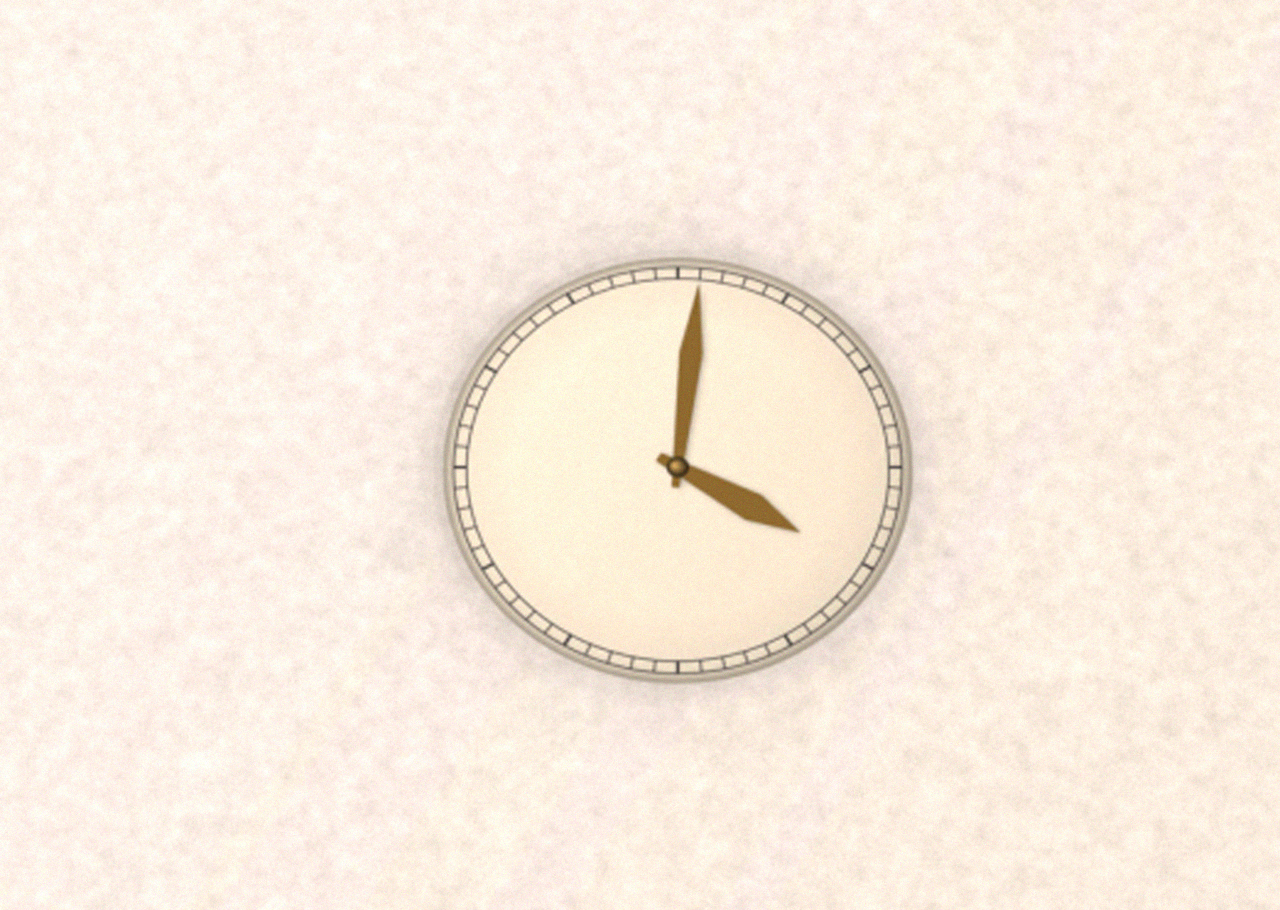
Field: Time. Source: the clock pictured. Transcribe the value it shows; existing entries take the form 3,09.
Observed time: 4,01
